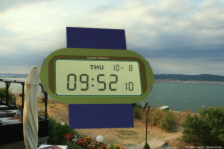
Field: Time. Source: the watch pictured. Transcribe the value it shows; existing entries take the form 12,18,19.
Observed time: 9,52,10
